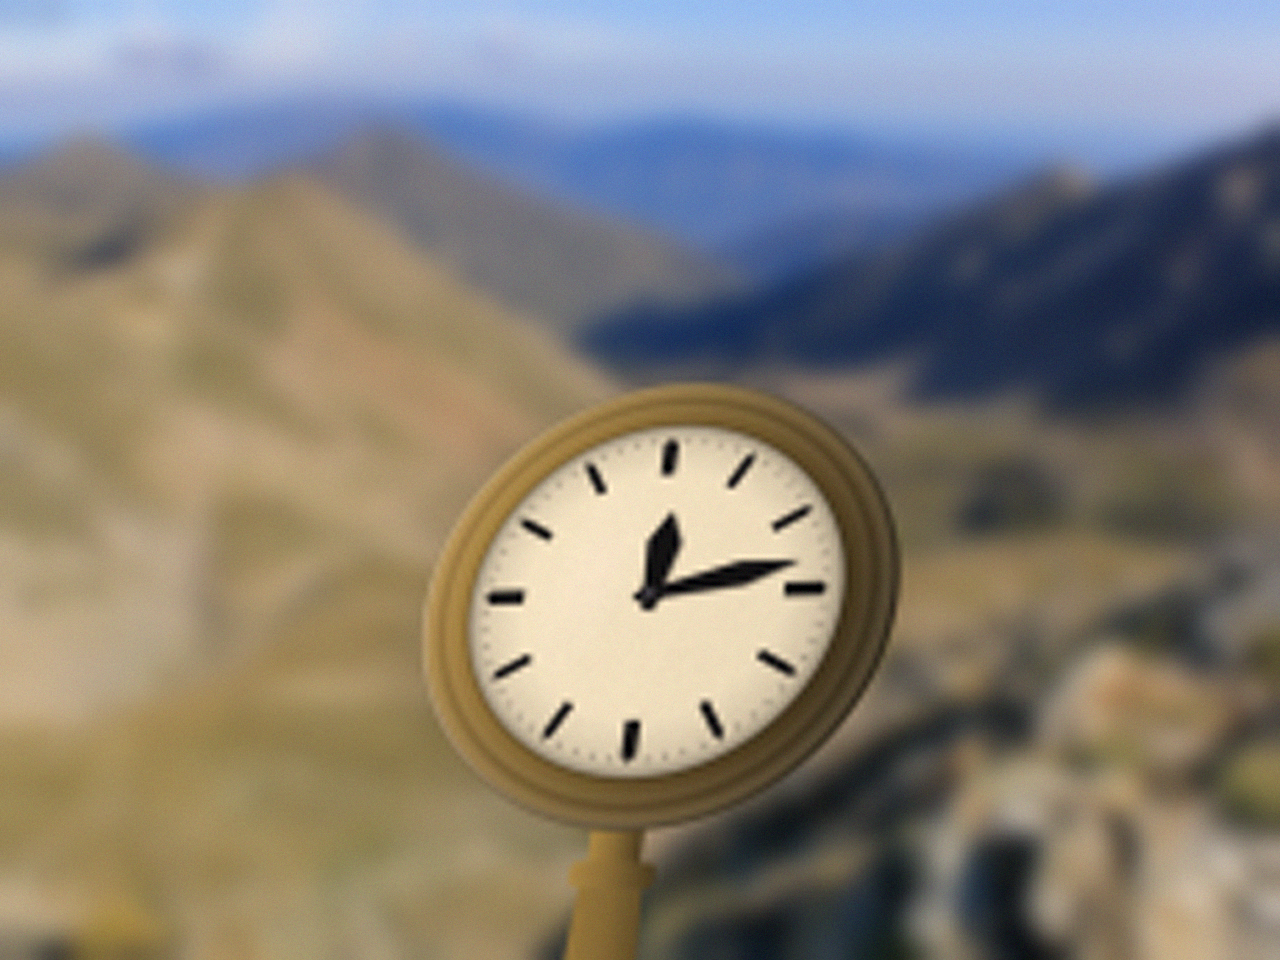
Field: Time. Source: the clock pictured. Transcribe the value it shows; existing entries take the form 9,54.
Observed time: 12,13
